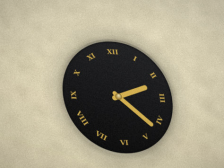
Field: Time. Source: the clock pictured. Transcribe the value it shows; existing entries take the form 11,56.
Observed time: 2,22
